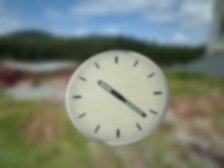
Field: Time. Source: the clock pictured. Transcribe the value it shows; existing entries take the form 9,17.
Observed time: 10,22
